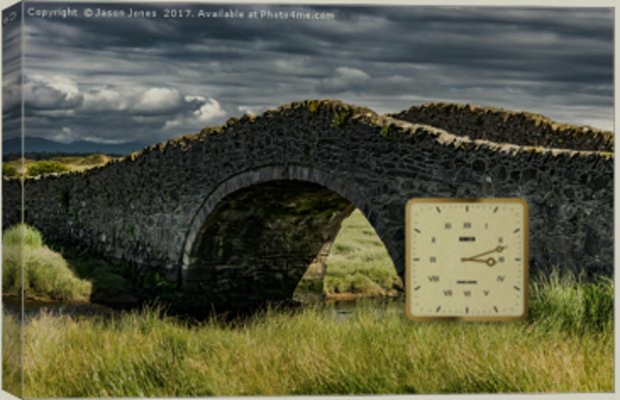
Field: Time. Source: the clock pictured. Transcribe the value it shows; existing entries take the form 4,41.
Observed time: 3,12
